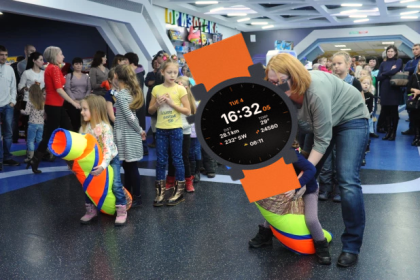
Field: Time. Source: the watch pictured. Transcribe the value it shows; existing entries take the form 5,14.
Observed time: 16,32
